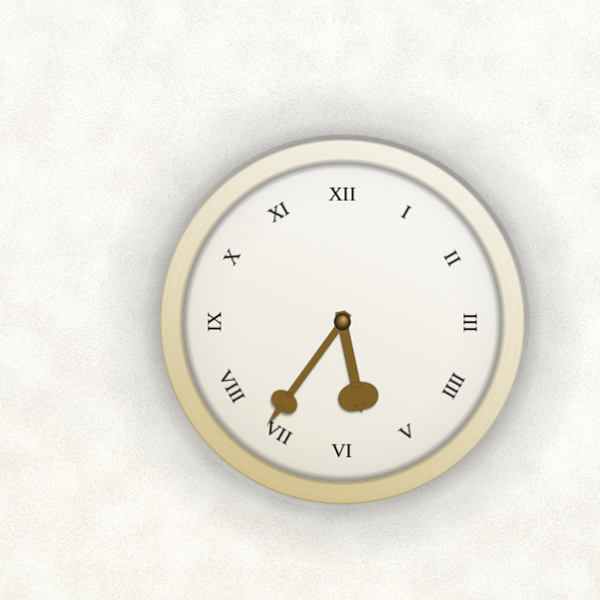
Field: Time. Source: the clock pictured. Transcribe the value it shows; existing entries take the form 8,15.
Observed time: 5,36
